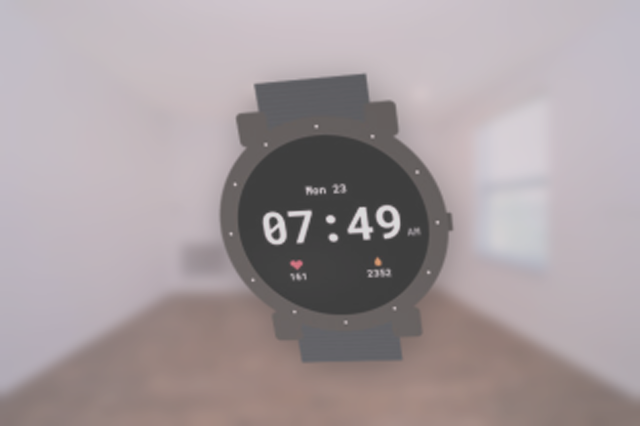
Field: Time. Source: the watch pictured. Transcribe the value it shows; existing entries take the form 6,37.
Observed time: 7,49
